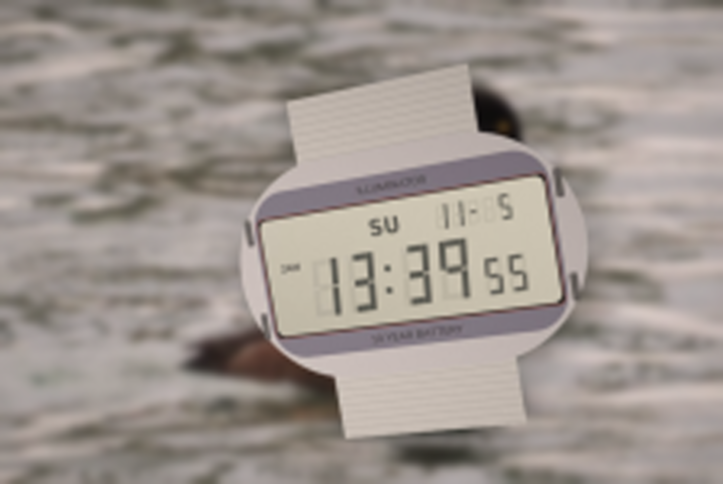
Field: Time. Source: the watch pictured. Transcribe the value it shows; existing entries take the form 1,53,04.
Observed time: 13,39,55
